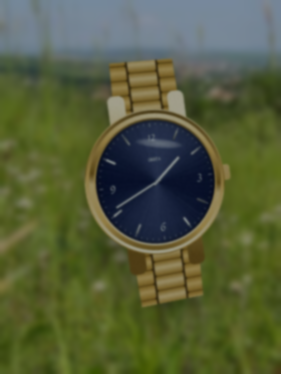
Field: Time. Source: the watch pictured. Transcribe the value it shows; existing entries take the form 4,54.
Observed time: 1,41
